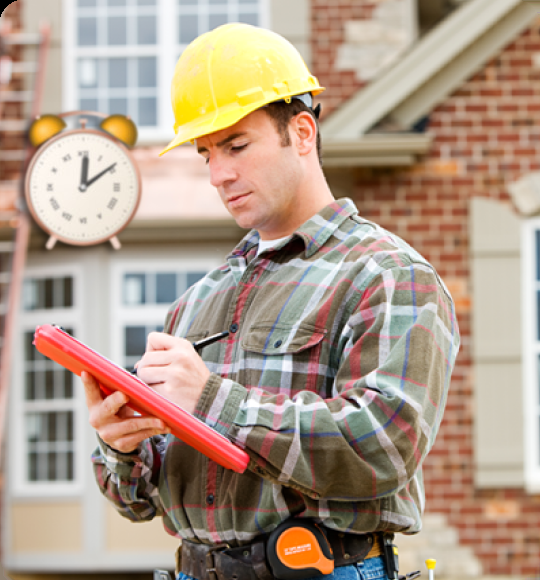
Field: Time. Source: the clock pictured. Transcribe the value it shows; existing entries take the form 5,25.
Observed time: 12,09
